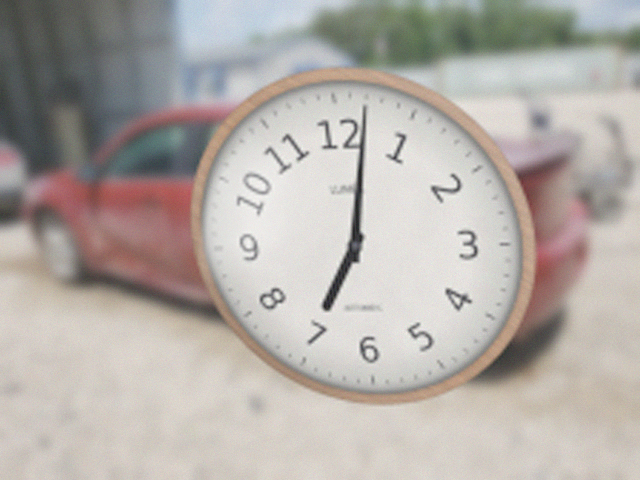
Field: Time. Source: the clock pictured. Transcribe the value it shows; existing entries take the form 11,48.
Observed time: 7,02
